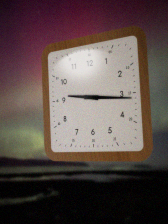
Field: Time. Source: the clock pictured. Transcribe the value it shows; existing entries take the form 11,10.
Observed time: 9,16
